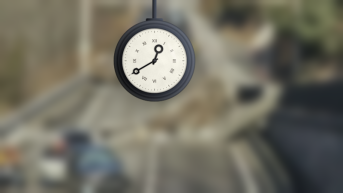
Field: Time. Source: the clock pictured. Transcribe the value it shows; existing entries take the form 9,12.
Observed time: 12,40
